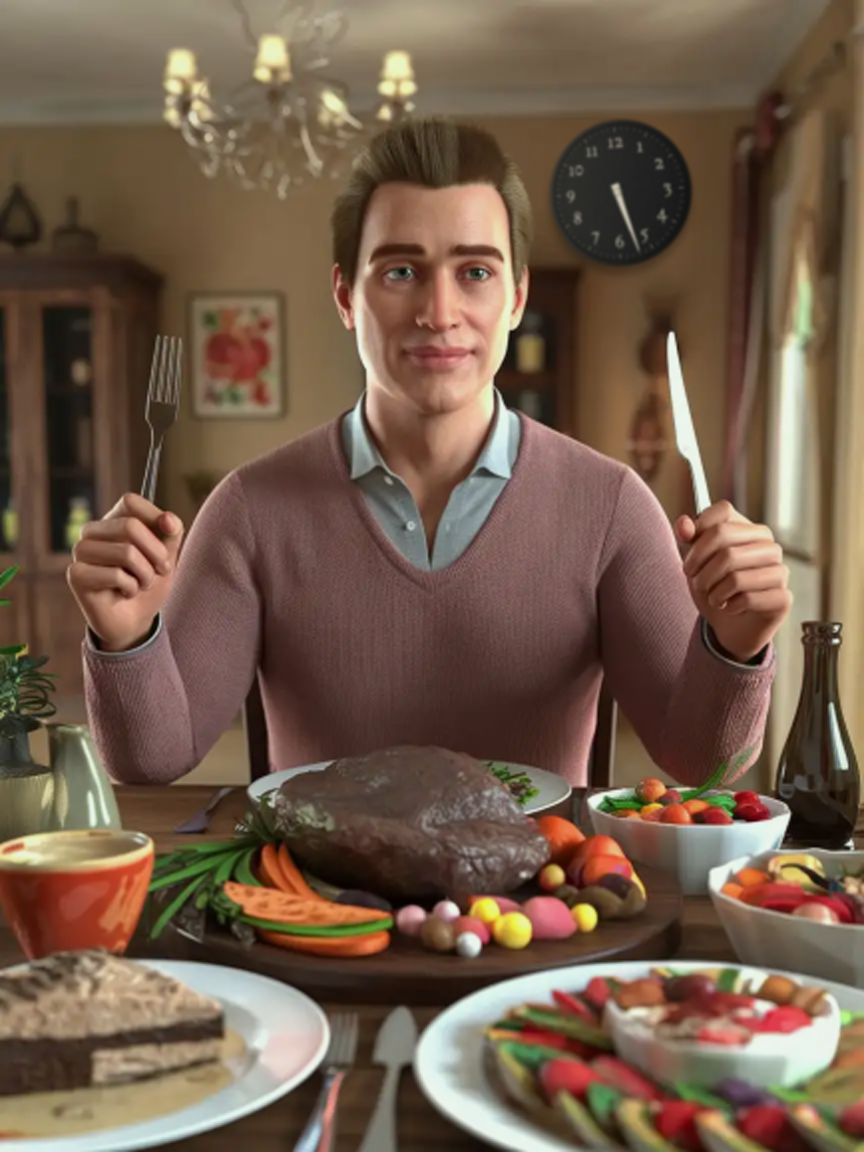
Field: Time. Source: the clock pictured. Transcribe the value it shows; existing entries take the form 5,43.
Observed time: 5,27
